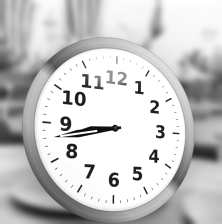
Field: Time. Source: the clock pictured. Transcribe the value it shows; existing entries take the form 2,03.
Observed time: 8,43
